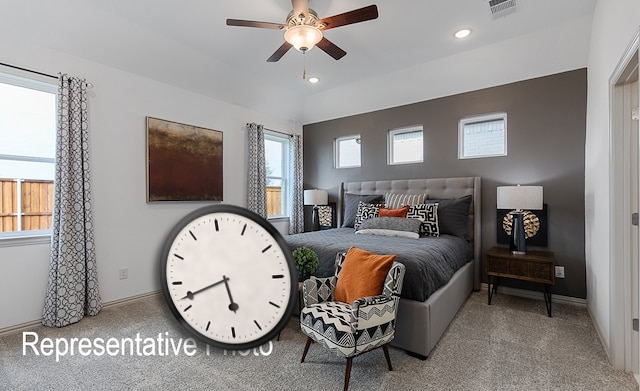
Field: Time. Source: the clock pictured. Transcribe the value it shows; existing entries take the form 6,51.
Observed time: 5,42
